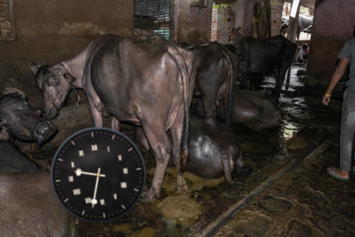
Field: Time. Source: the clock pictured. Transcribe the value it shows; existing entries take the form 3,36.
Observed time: 9,33
